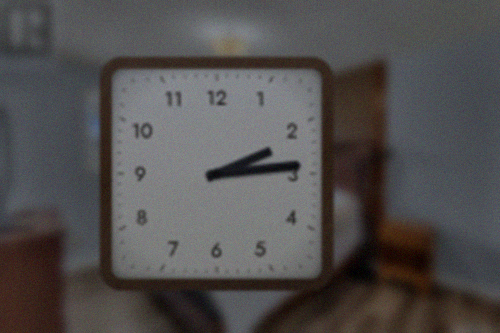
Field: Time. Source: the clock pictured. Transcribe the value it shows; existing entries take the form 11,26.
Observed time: 2,14
